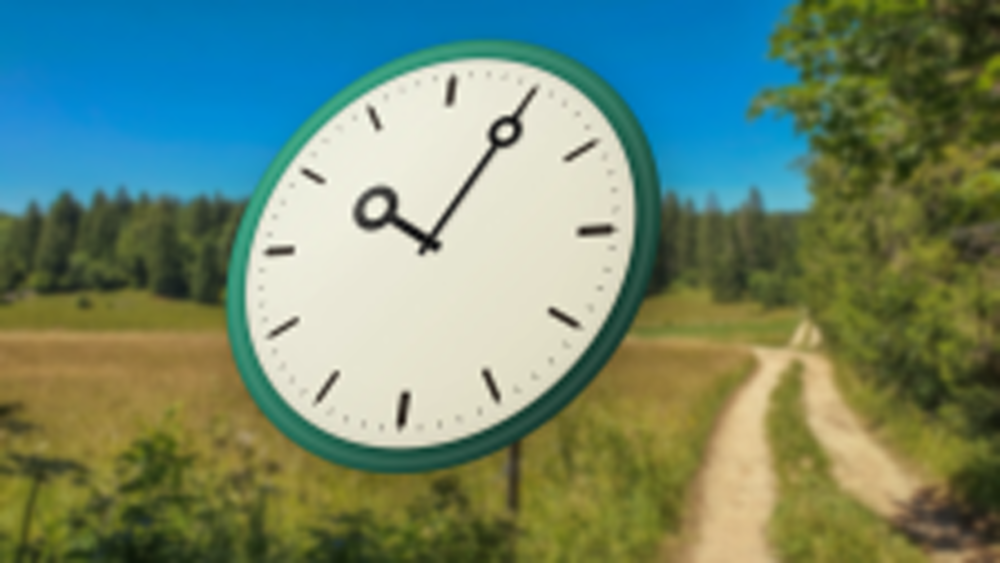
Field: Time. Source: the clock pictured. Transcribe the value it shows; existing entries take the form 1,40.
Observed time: 10,05
